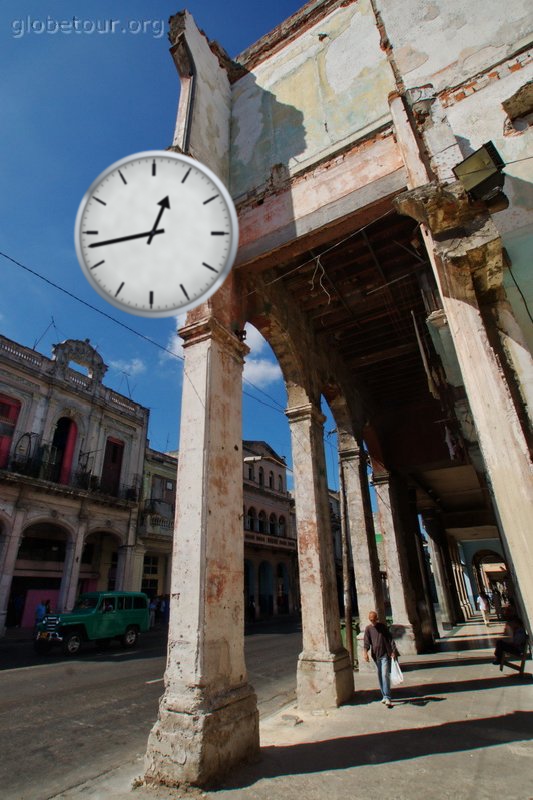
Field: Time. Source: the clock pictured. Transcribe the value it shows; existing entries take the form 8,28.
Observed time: 12,43
